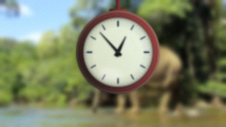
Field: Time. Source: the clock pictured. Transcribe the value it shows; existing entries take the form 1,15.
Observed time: 12,53
